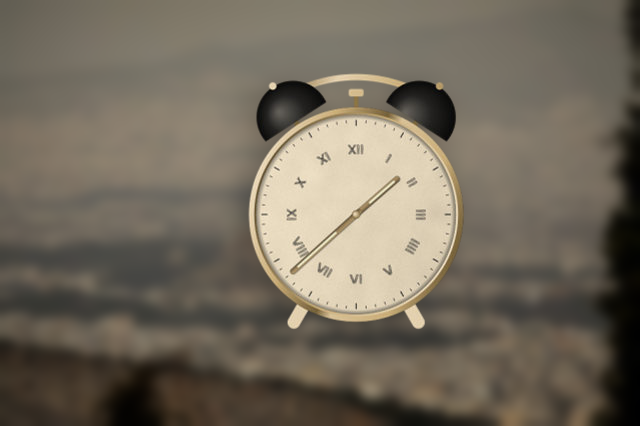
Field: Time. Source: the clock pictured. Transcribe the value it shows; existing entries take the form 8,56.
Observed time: 1,38
